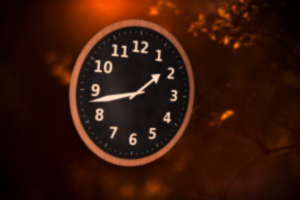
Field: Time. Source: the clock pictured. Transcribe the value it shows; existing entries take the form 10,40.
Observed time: 1,43
